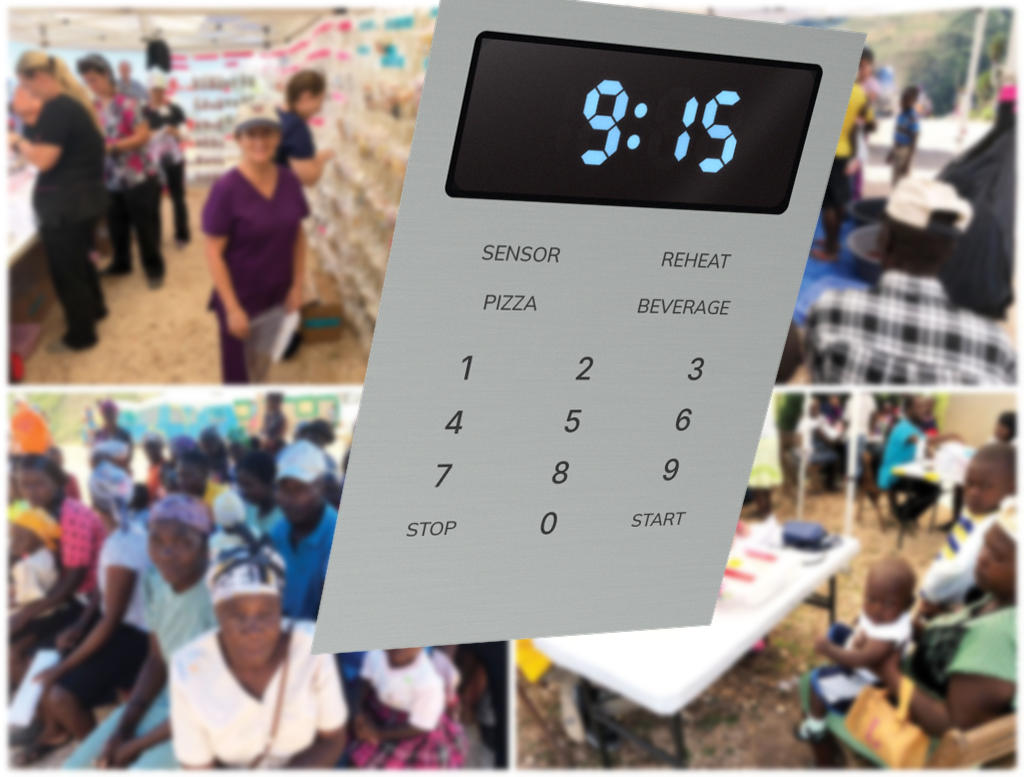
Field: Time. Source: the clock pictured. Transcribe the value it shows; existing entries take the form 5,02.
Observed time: 9,15
